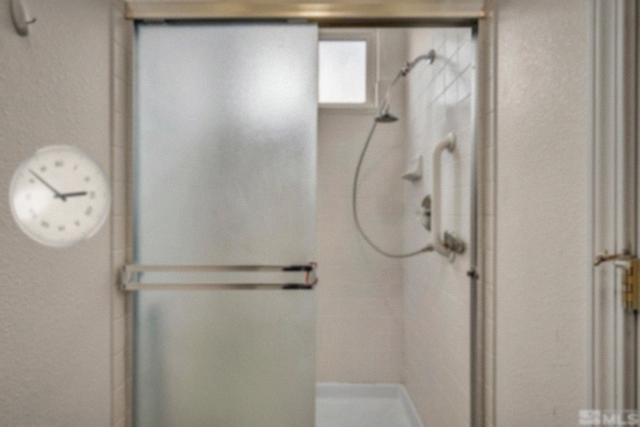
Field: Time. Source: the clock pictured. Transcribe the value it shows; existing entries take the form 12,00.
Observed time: 2,52
